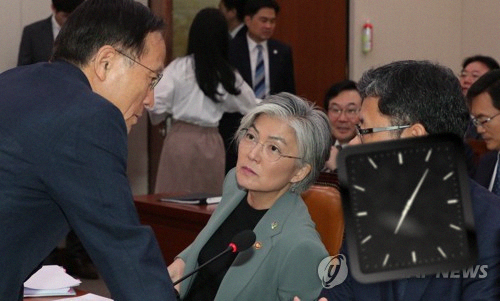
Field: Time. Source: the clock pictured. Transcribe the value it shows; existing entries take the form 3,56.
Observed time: 7,06
